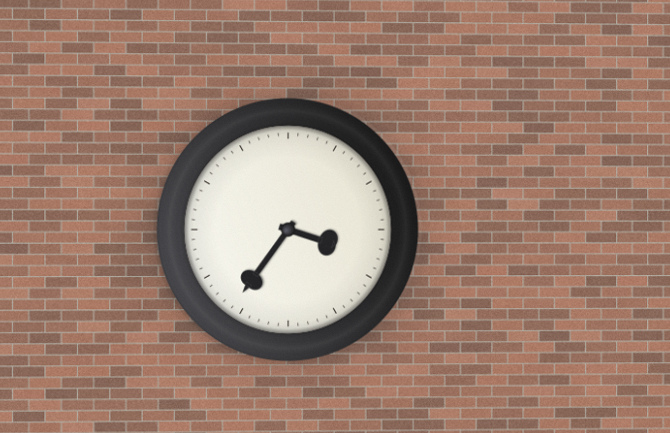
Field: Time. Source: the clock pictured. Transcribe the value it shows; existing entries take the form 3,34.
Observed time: 3,36
